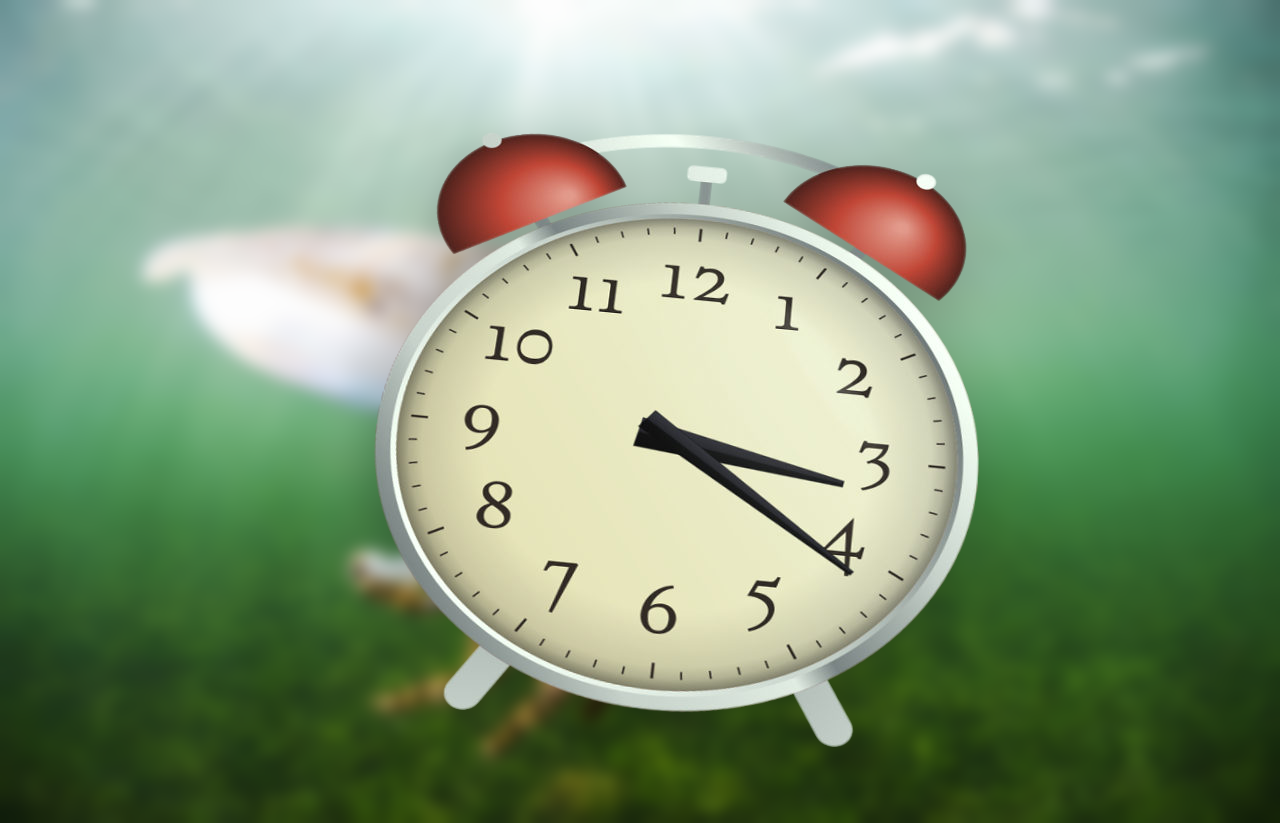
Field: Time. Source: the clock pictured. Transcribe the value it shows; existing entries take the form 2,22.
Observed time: 3,21
